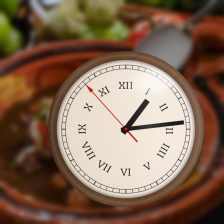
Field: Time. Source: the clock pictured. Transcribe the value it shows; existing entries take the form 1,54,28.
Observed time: 1,13,53
